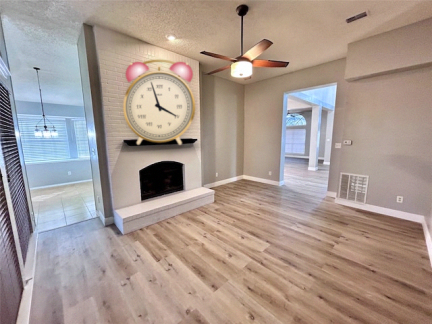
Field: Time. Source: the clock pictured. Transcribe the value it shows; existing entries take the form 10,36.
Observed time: 3,57
